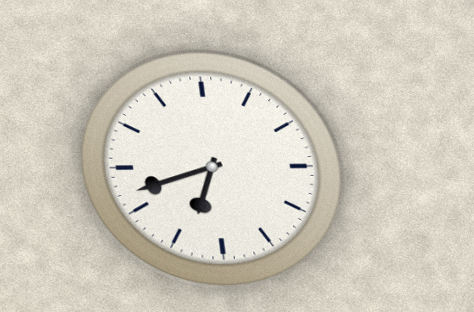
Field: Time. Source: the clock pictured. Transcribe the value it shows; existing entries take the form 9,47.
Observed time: 6,42
